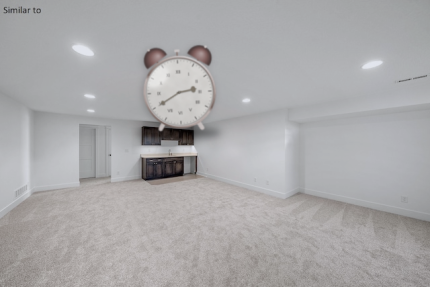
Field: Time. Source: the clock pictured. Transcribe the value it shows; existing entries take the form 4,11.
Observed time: 2,40
